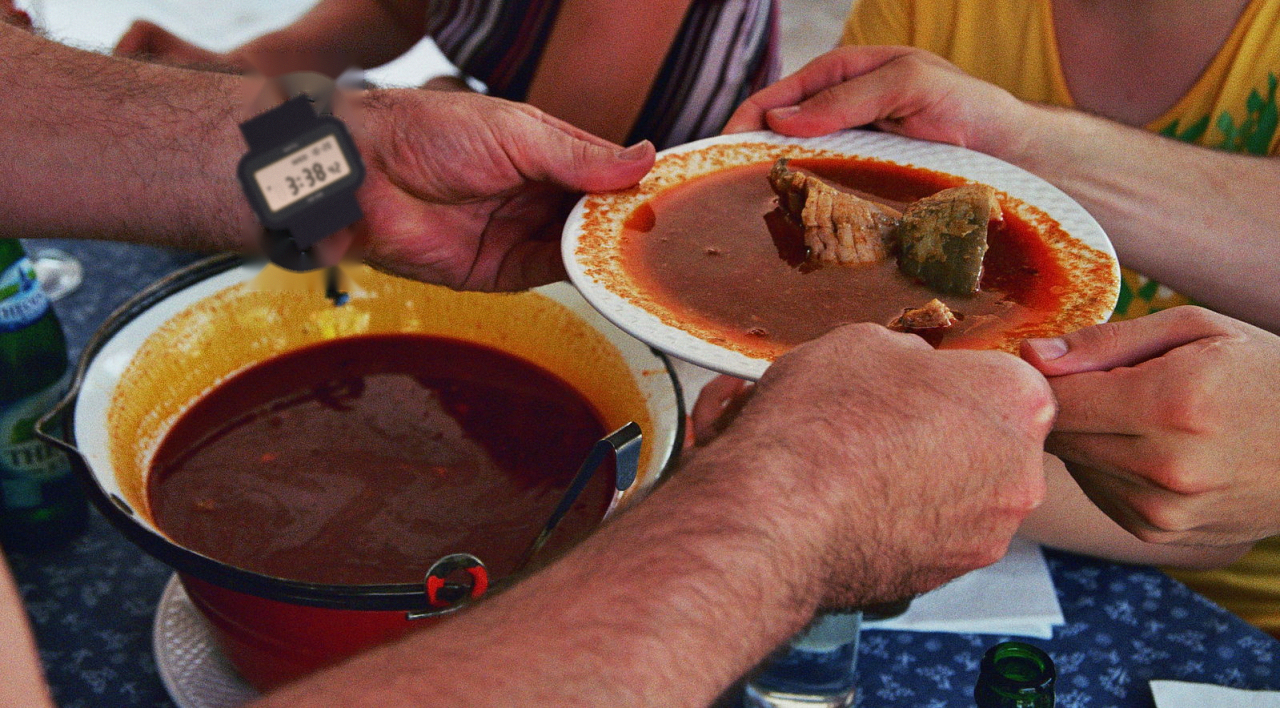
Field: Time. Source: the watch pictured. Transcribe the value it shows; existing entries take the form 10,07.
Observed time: 3,38
